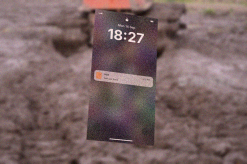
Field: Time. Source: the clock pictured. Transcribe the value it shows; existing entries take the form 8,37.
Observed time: 18,27
